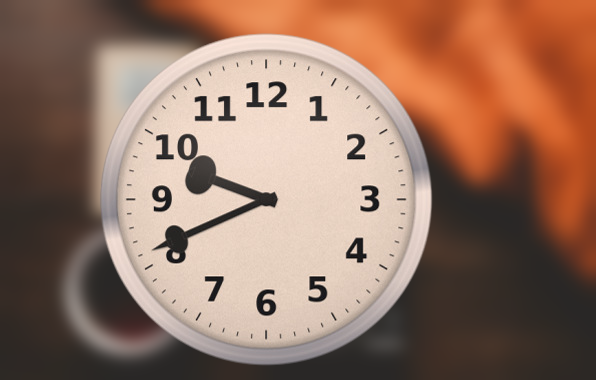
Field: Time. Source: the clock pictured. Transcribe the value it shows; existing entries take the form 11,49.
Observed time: 9,41
